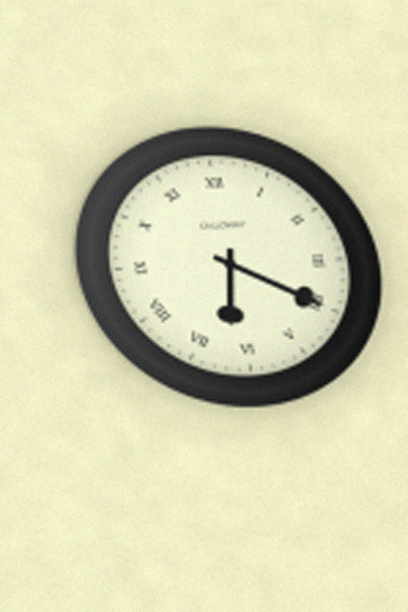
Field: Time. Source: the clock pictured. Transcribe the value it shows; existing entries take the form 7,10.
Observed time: 6,20
